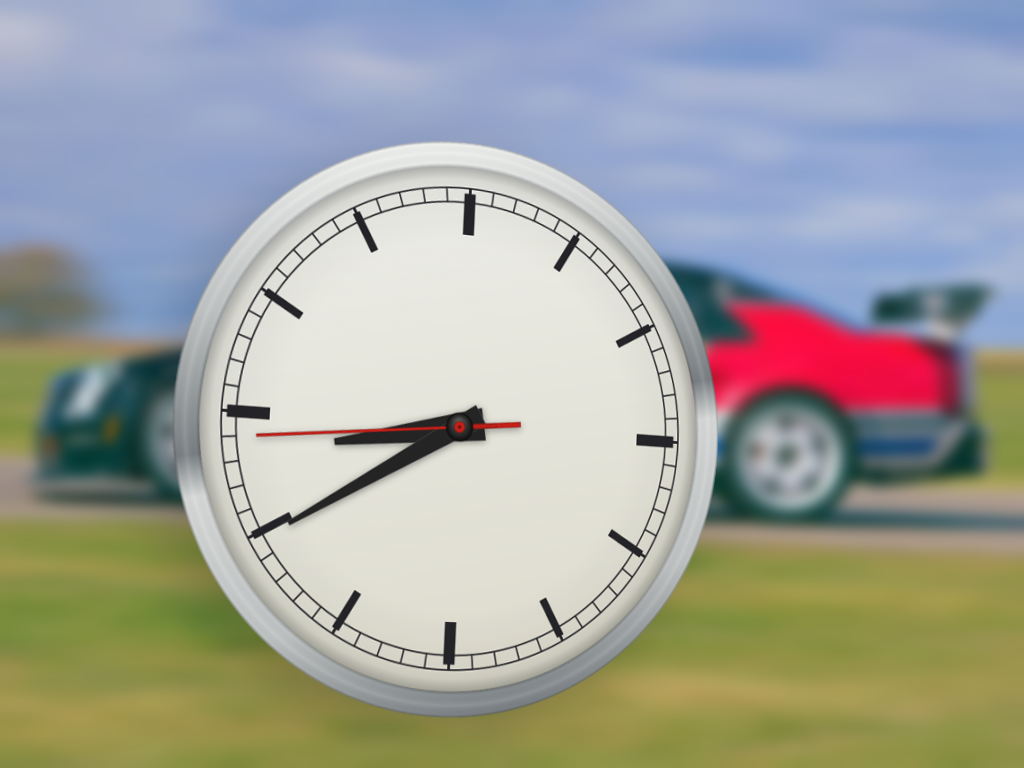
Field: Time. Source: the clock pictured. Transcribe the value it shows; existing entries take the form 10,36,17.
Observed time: 8,39,44
